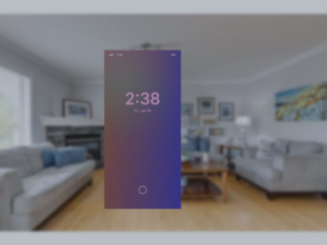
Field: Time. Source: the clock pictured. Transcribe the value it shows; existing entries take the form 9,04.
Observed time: 2,38
